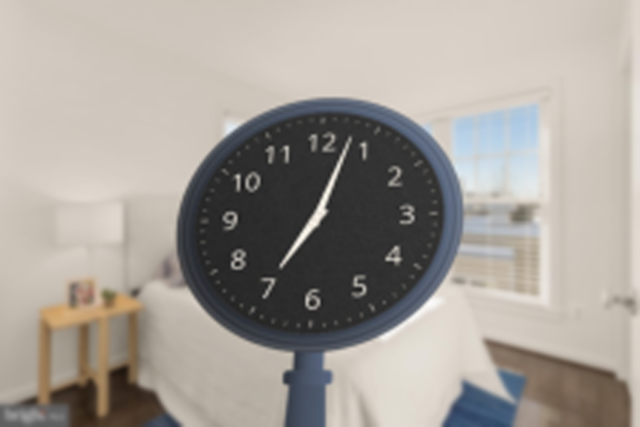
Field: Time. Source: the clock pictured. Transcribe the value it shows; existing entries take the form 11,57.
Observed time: 7,03
